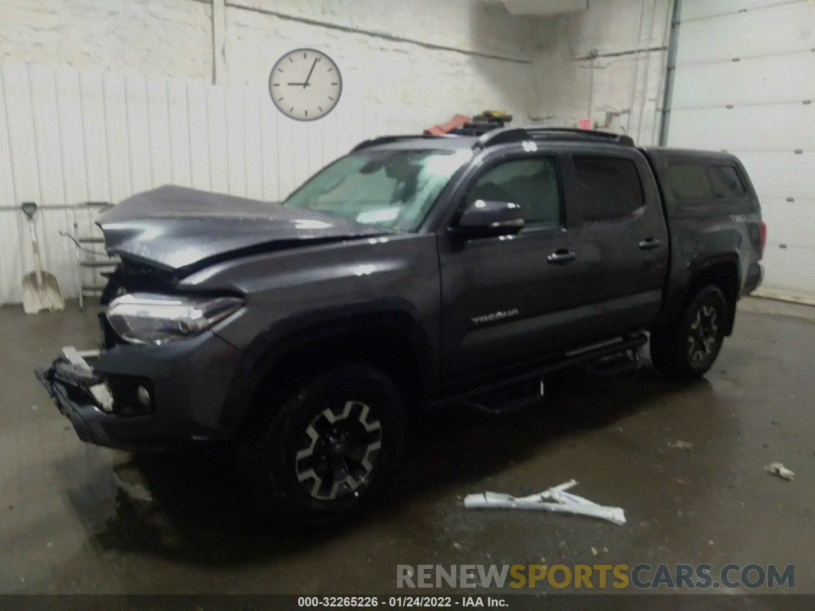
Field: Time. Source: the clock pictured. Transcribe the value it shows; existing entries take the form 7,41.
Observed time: 9,04
